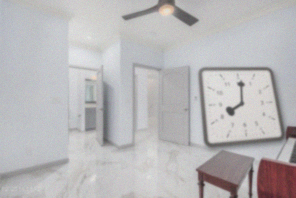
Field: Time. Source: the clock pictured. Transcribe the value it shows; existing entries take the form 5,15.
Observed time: 8,01
